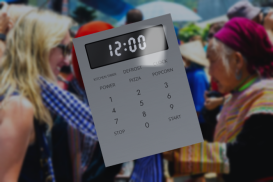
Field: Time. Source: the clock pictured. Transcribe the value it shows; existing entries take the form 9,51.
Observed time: 12,00
